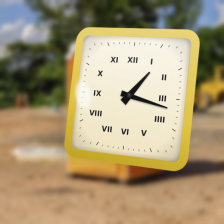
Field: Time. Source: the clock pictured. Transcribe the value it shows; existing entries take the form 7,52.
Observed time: 1,17
